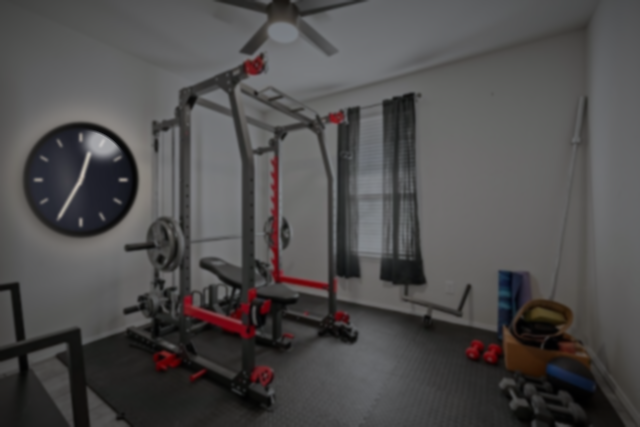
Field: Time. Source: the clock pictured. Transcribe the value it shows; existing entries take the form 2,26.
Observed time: 12,35
